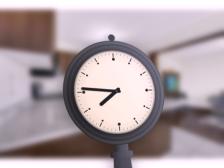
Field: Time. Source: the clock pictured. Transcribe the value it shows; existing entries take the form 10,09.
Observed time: 7,46
